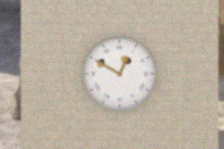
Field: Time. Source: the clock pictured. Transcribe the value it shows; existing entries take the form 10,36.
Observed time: 12,50
